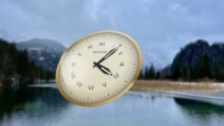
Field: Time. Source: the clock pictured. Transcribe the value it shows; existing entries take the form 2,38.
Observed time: 4,07
